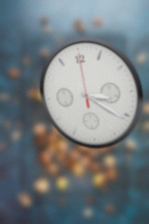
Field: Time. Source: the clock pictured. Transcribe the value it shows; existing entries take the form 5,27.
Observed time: 3,21
